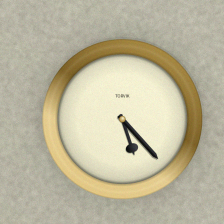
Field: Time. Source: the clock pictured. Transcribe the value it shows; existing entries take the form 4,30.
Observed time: 5,23
